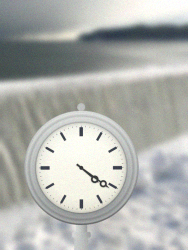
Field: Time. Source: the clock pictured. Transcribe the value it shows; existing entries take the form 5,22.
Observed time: 4,21
